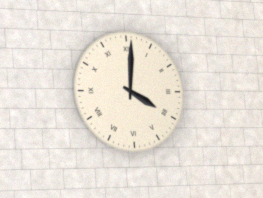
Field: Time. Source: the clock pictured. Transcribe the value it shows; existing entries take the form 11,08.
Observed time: 4,01
